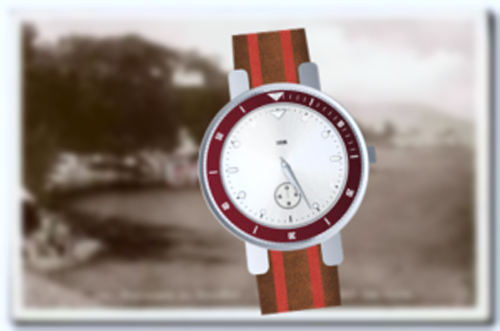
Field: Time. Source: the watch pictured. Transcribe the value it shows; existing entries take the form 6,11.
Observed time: 5,26
